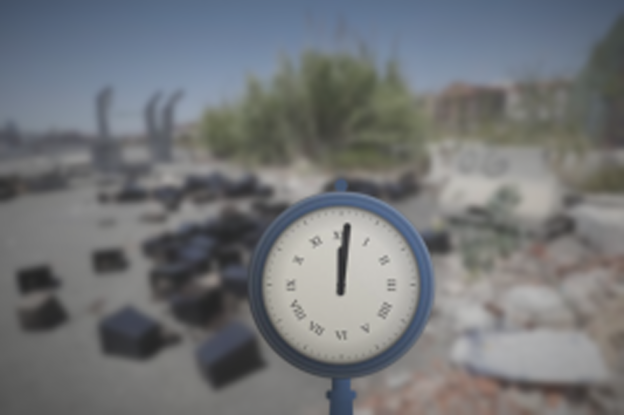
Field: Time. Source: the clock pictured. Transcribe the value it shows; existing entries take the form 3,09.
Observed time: 12,01
